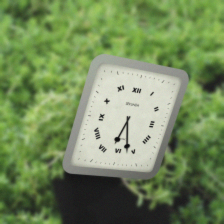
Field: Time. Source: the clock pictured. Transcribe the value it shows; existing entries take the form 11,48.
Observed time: 6,27
